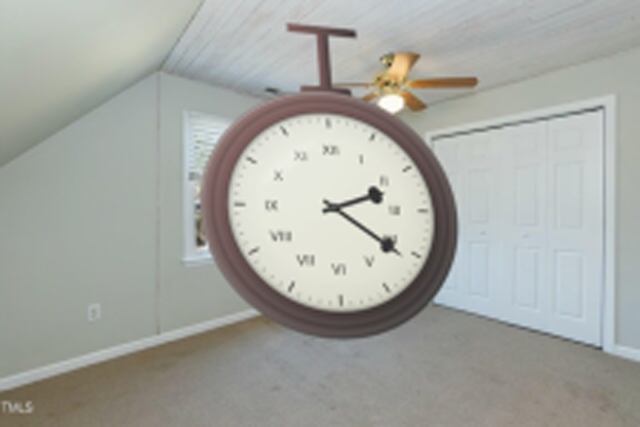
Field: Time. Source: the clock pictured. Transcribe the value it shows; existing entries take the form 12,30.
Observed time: 2,21
